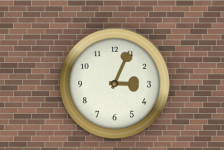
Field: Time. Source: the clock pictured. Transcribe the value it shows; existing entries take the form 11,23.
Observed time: 3,04
